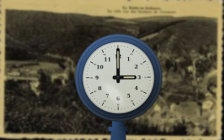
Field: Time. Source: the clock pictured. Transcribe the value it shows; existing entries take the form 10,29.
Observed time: 3,00
